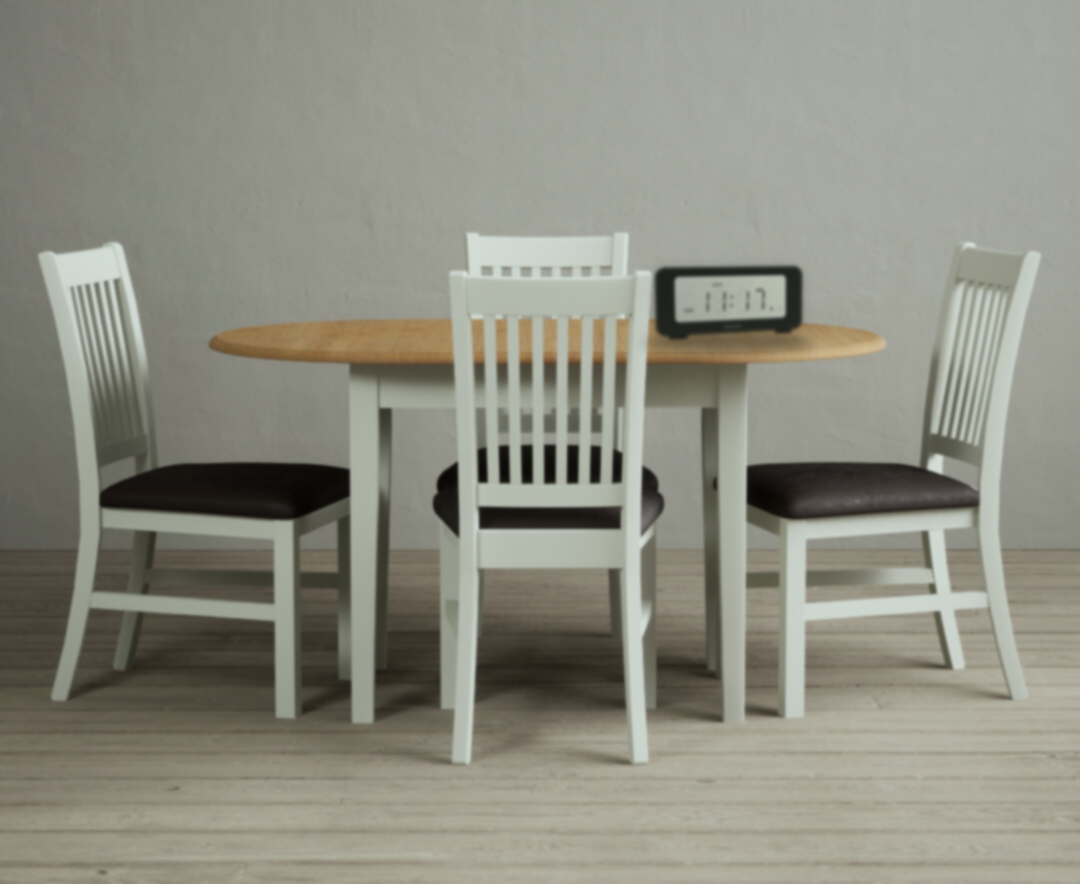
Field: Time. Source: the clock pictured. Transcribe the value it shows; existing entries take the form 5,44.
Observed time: 11,17
